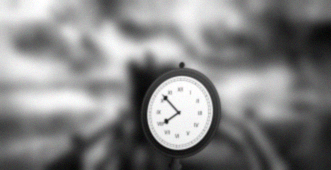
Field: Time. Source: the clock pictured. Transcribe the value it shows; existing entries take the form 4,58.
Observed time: 7,52
